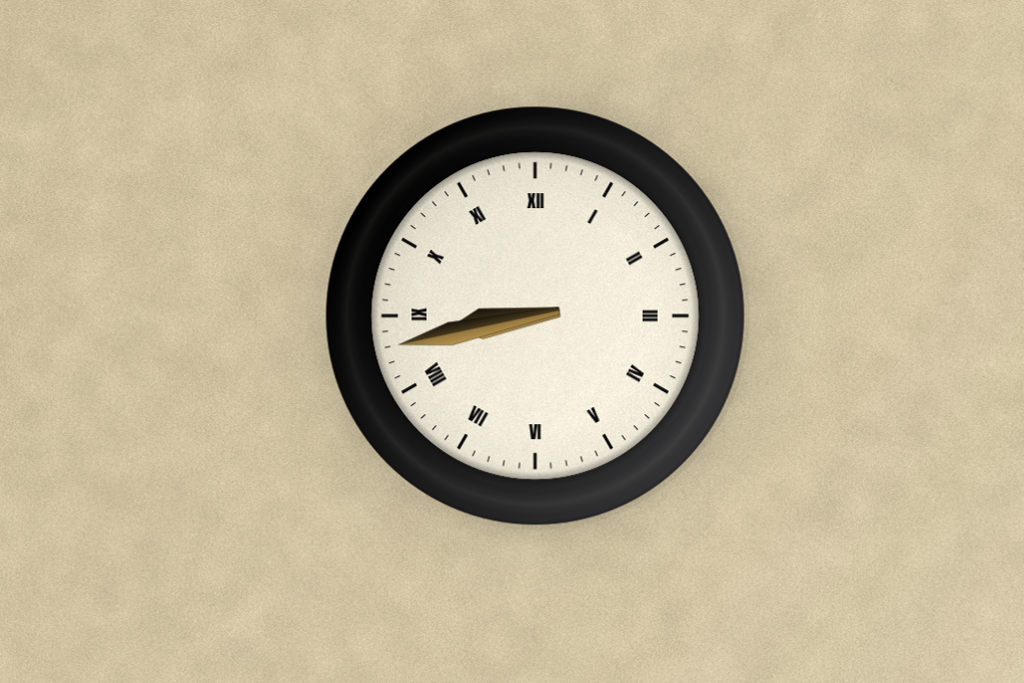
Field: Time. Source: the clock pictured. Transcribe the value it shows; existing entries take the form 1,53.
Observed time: 8,43
